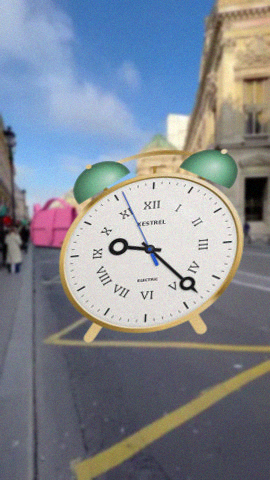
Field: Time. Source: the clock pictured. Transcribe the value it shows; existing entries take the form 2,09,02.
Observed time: 9,22,56
